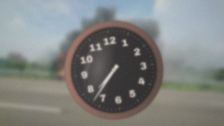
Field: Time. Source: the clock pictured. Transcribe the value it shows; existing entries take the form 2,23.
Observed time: 7,37
